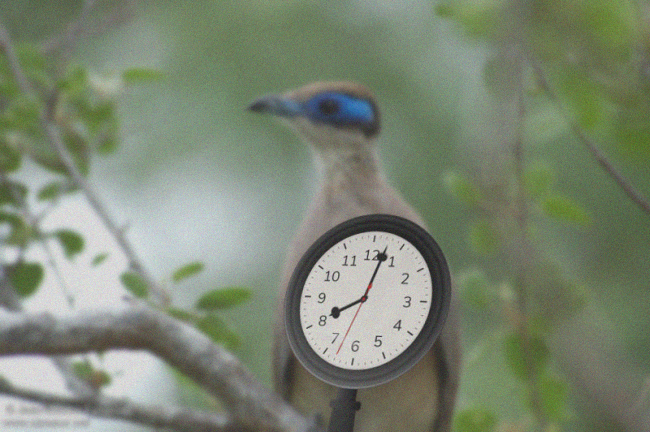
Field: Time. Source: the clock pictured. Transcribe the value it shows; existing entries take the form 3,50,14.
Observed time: 8,02,33
